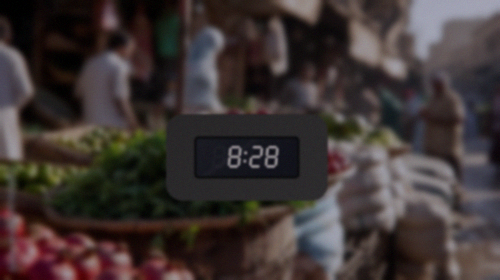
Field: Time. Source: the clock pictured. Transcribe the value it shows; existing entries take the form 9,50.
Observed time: 8,28
